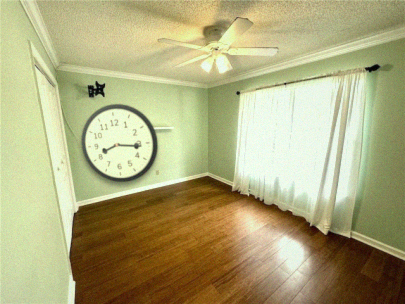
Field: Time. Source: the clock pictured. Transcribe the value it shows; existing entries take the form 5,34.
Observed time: 8,16
